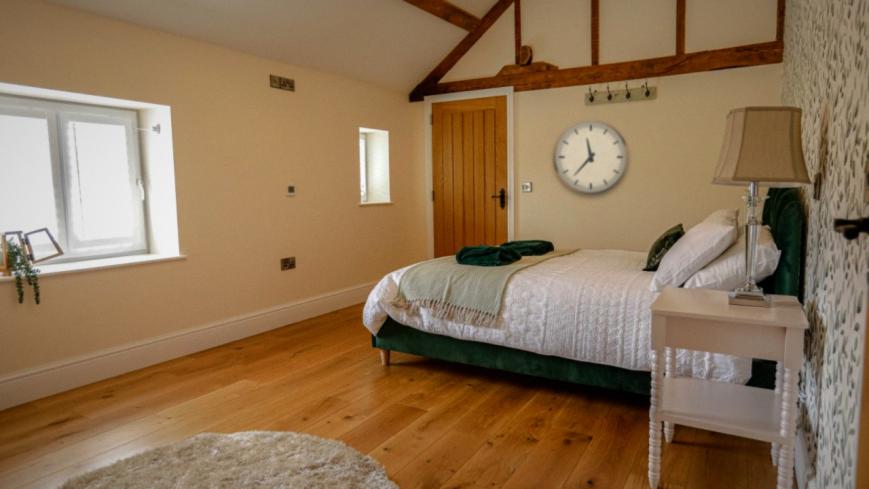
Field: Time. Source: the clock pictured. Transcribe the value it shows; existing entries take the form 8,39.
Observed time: 11,37
